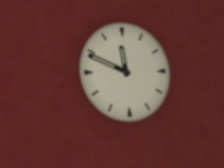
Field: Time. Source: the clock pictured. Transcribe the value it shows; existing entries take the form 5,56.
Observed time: 11,49
